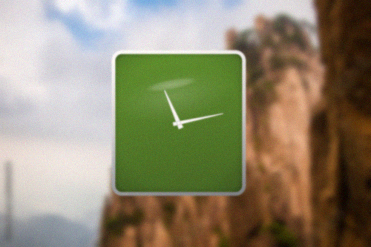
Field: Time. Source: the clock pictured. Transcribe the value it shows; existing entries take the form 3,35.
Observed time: 11,13
